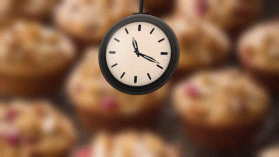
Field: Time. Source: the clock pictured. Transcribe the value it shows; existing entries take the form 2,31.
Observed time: 11,19
